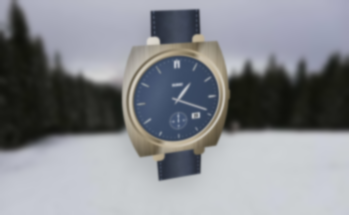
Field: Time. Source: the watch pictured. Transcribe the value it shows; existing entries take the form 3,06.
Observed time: 1,19
